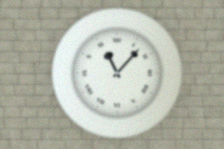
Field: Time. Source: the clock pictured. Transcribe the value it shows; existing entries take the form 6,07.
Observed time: 11,07
